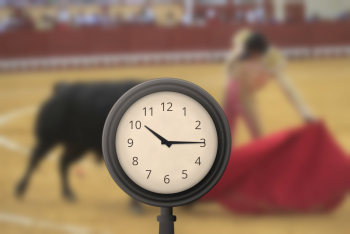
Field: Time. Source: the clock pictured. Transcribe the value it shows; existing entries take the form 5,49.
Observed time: 10,15
